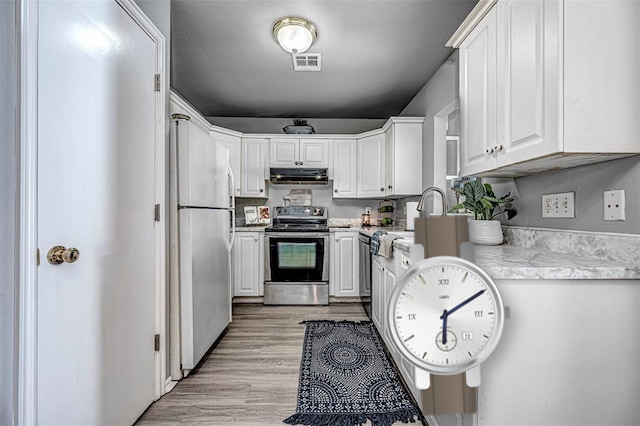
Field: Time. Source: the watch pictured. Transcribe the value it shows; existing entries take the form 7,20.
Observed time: 6,10
